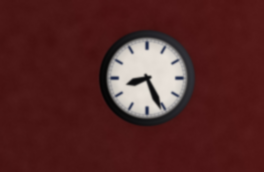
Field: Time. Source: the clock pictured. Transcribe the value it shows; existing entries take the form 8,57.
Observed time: 8,26
